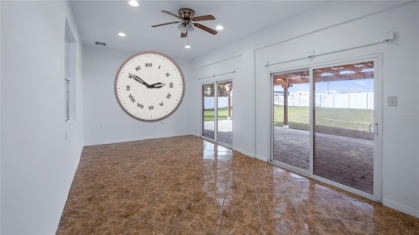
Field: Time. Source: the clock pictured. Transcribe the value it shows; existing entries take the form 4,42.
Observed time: 2,51
